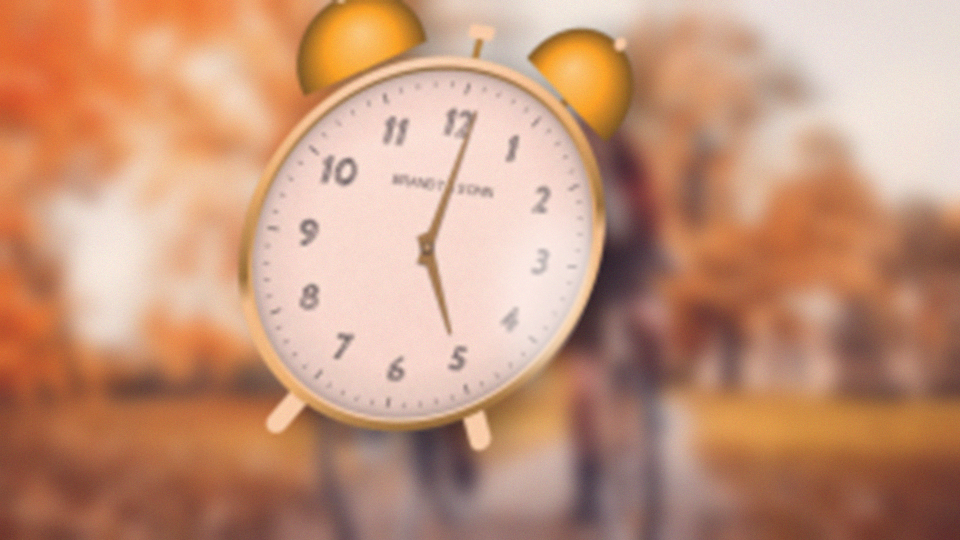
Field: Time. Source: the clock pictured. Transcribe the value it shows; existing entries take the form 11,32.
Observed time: 5,01
